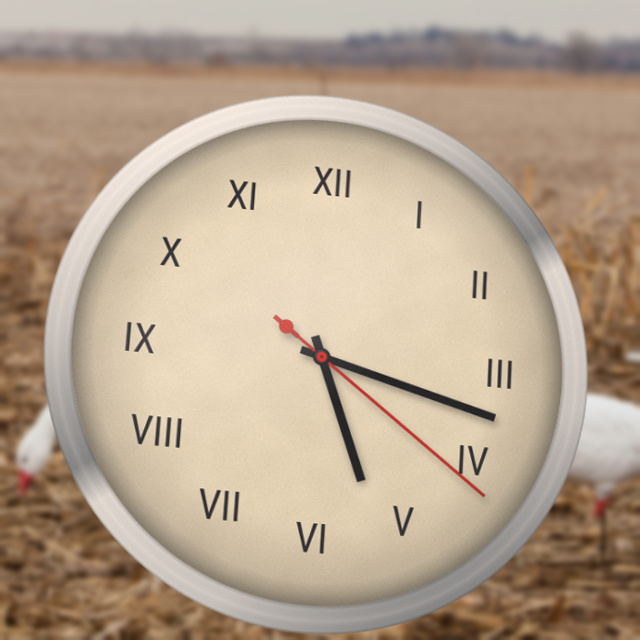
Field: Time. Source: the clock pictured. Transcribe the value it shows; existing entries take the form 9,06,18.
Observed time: 5,17,21
